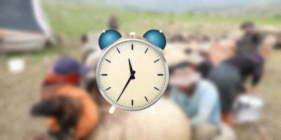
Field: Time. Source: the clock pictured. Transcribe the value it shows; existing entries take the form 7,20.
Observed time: 11,35
